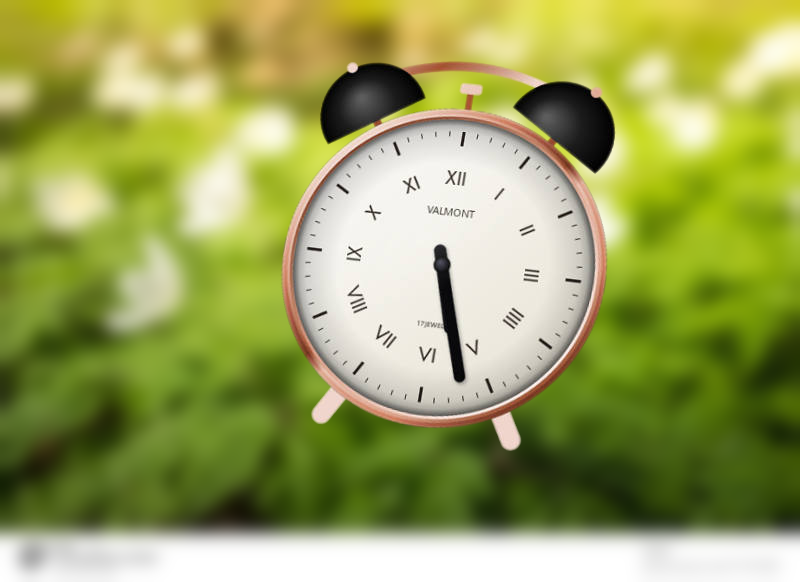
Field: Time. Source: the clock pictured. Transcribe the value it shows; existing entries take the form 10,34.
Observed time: 5,27
